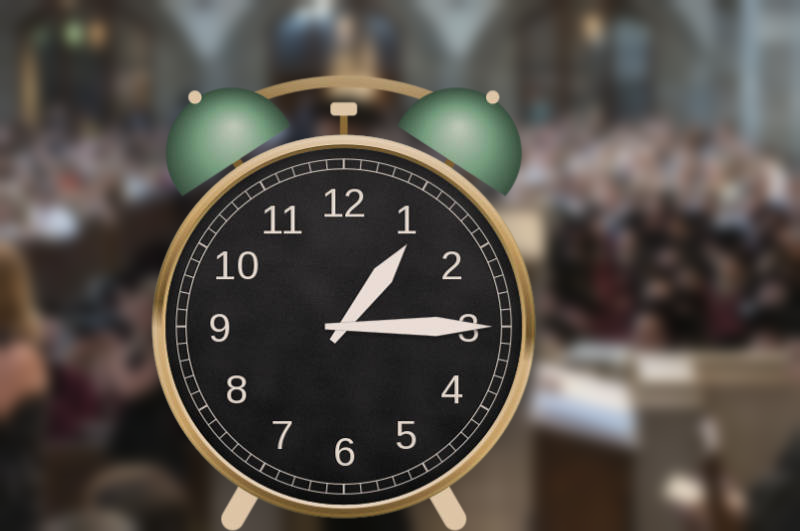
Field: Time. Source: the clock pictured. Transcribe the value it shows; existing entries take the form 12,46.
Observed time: 1,15
